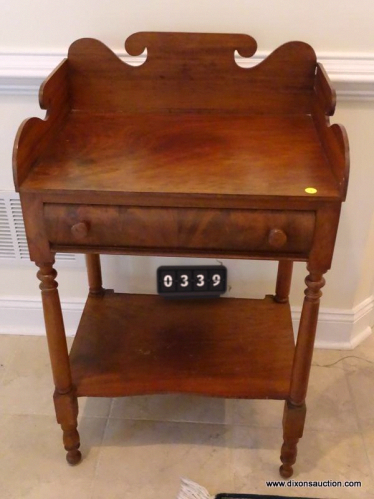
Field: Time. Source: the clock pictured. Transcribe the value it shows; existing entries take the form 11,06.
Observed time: 3,39
